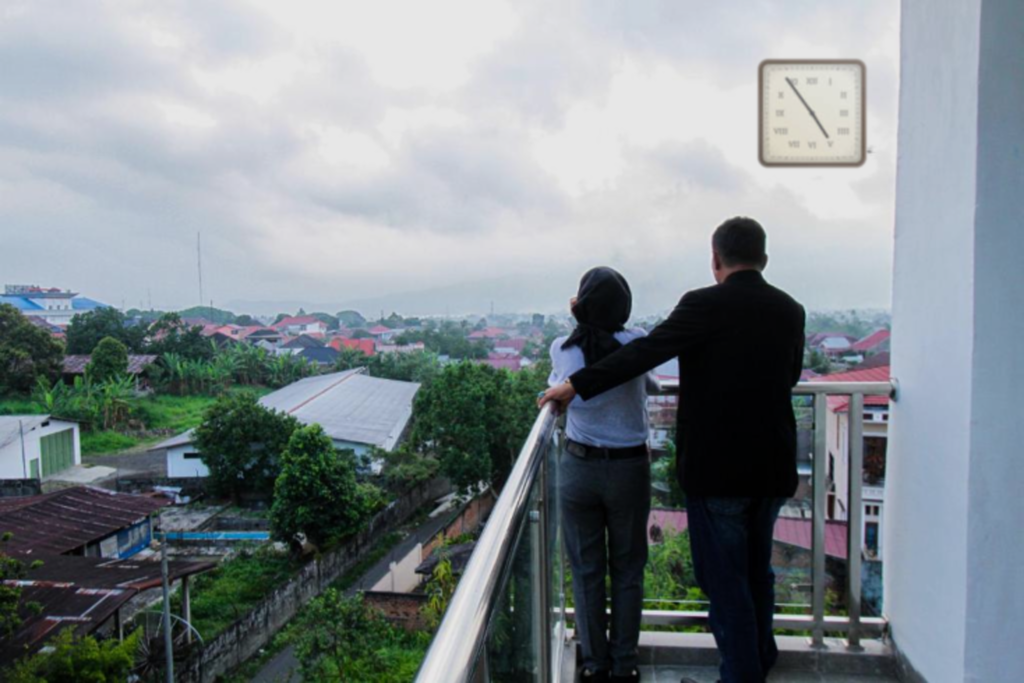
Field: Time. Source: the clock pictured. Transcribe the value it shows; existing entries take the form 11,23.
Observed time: 4,54
